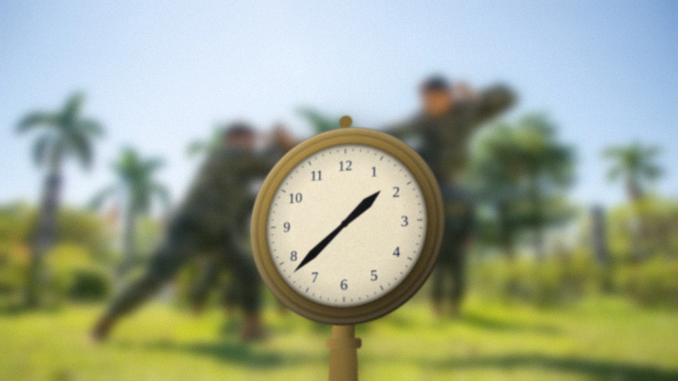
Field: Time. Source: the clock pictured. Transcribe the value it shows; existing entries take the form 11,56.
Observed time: 1,38
